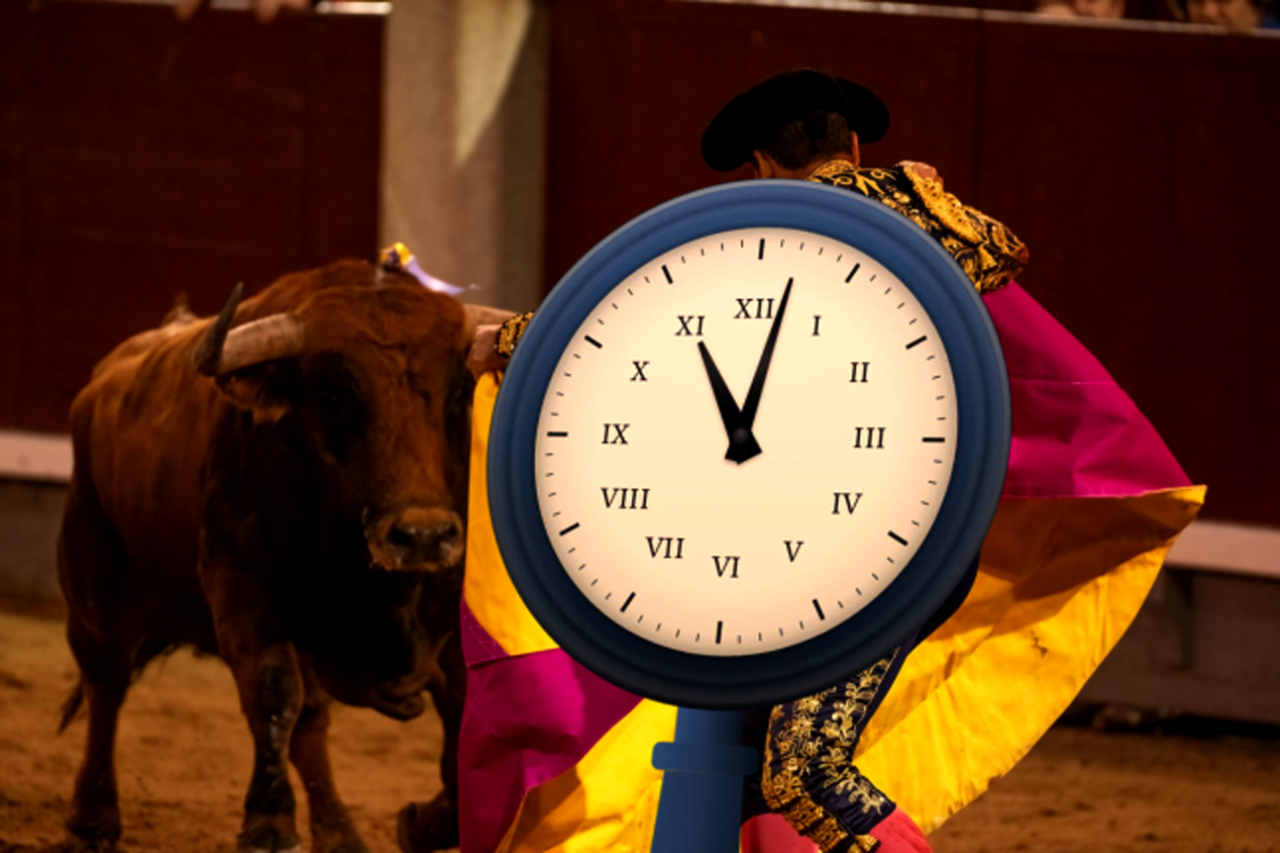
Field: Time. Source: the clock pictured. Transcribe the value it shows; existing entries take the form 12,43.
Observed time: 11,02
